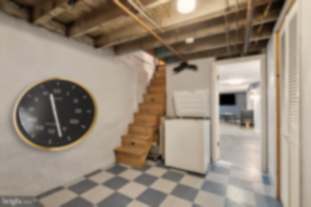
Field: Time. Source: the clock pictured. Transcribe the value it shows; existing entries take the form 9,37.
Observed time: 11,27
